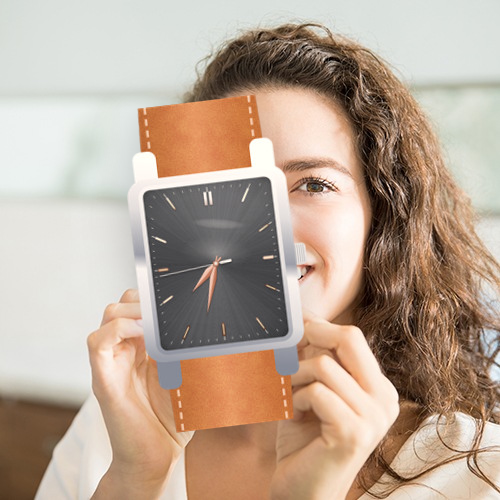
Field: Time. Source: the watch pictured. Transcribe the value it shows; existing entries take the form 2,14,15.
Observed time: 7,32,44
